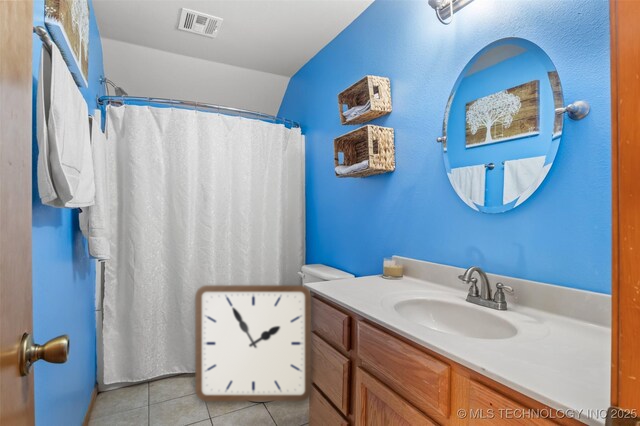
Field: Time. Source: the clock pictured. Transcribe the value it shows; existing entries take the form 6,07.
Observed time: 1,55
